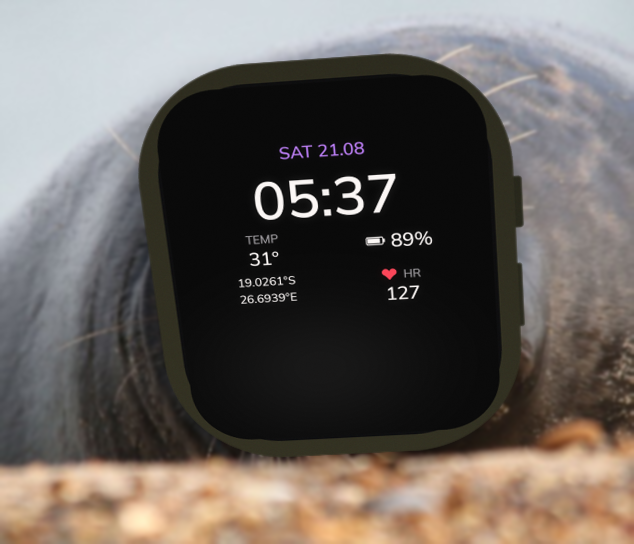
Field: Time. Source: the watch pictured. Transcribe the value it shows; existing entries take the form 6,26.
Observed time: 5,37
